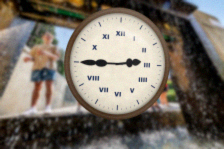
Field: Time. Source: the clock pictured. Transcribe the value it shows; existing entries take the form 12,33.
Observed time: 2,45
